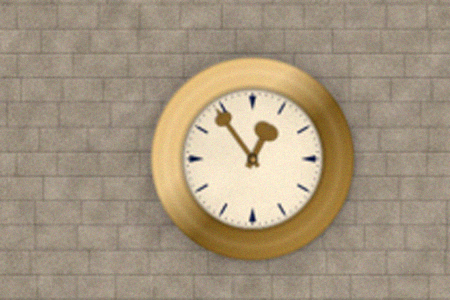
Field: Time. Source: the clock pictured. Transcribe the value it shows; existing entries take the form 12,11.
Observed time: 12,54
